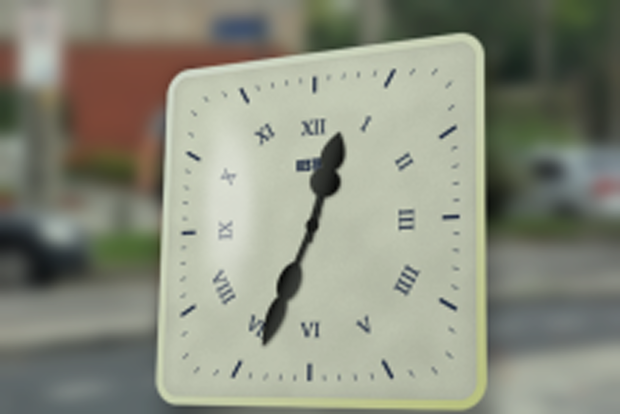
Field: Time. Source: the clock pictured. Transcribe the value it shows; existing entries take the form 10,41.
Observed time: 12,34
